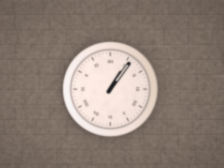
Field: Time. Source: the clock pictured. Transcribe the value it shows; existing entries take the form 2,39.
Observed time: 1,06
